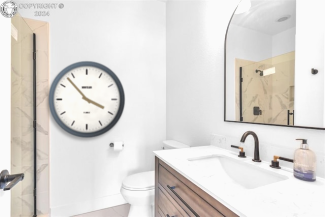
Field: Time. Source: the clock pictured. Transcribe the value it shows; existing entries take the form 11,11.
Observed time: 3,53
